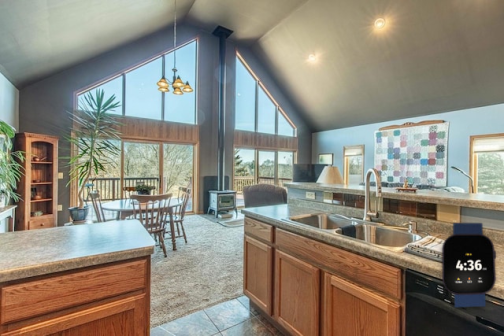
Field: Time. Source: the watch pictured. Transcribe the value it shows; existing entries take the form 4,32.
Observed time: 4,36
